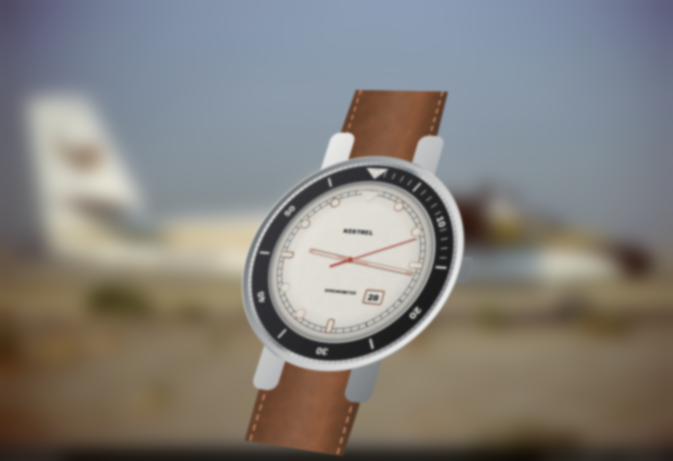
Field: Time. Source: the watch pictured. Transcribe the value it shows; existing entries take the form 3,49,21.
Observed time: 9,16,11
